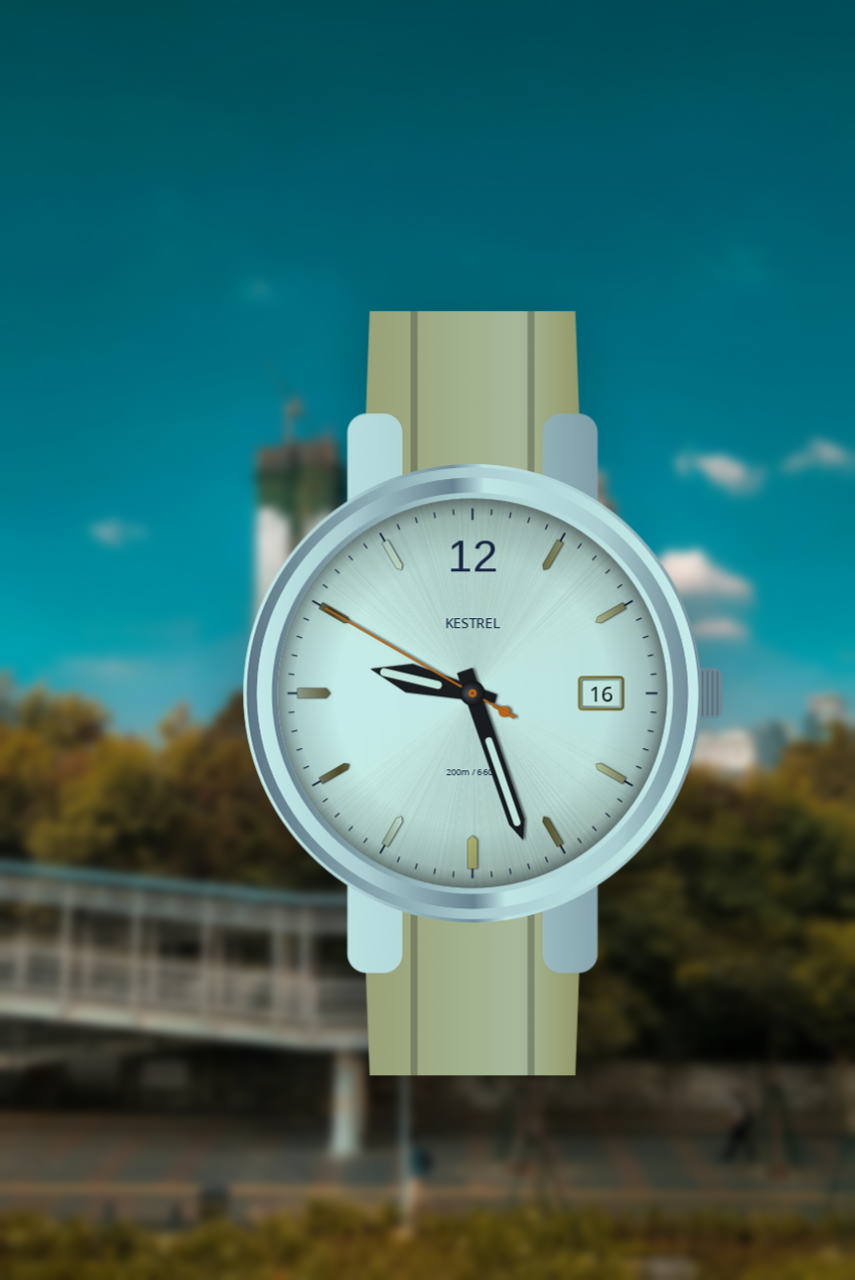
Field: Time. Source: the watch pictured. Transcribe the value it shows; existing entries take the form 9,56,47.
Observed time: 9,26,50
